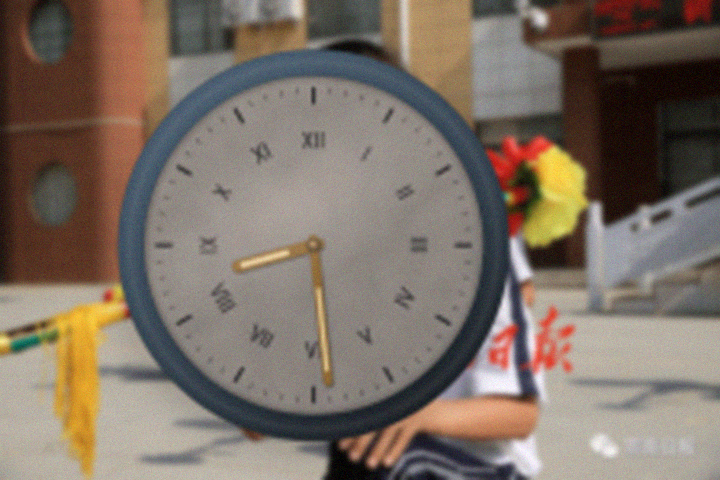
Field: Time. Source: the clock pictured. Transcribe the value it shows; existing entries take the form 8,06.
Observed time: 8,29
